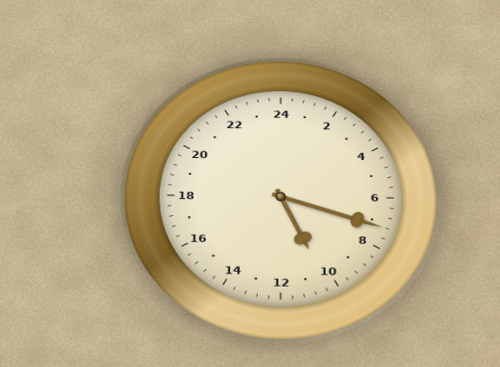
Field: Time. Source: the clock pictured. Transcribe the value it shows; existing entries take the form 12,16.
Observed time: 10,18
